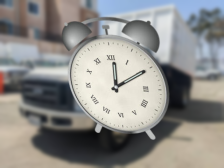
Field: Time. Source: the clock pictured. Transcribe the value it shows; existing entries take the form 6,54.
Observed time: 12,10
